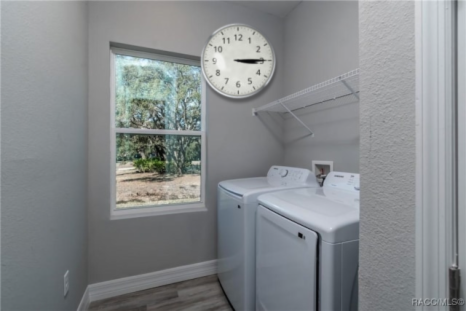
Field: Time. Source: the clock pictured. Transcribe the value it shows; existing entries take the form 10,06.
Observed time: 3,15
